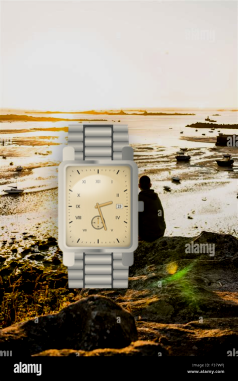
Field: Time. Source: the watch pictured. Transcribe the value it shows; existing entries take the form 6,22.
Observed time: 2,27
